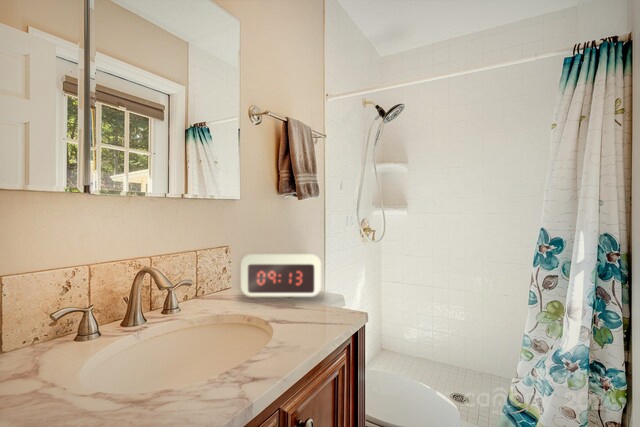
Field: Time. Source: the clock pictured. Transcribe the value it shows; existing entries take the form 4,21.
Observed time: 9,13
